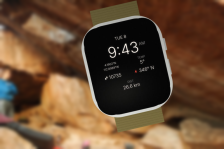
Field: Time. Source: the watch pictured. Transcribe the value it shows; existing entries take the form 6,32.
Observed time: 9,43
